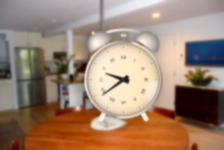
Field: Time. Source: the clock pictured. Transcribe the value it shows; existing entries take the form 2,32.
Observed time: 9,39
